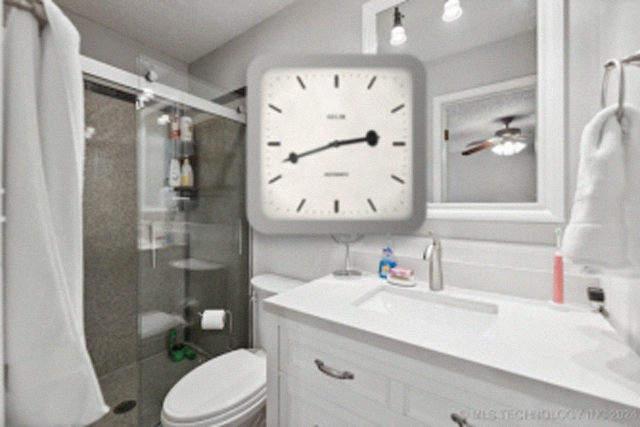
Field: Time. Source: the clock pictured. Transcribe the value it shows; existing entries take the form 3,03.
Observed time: 2,42
